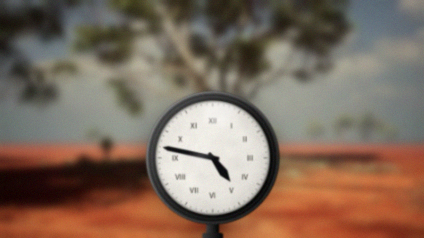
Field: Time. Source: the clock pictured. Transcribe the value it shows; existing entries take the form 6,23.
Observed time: 4,47
